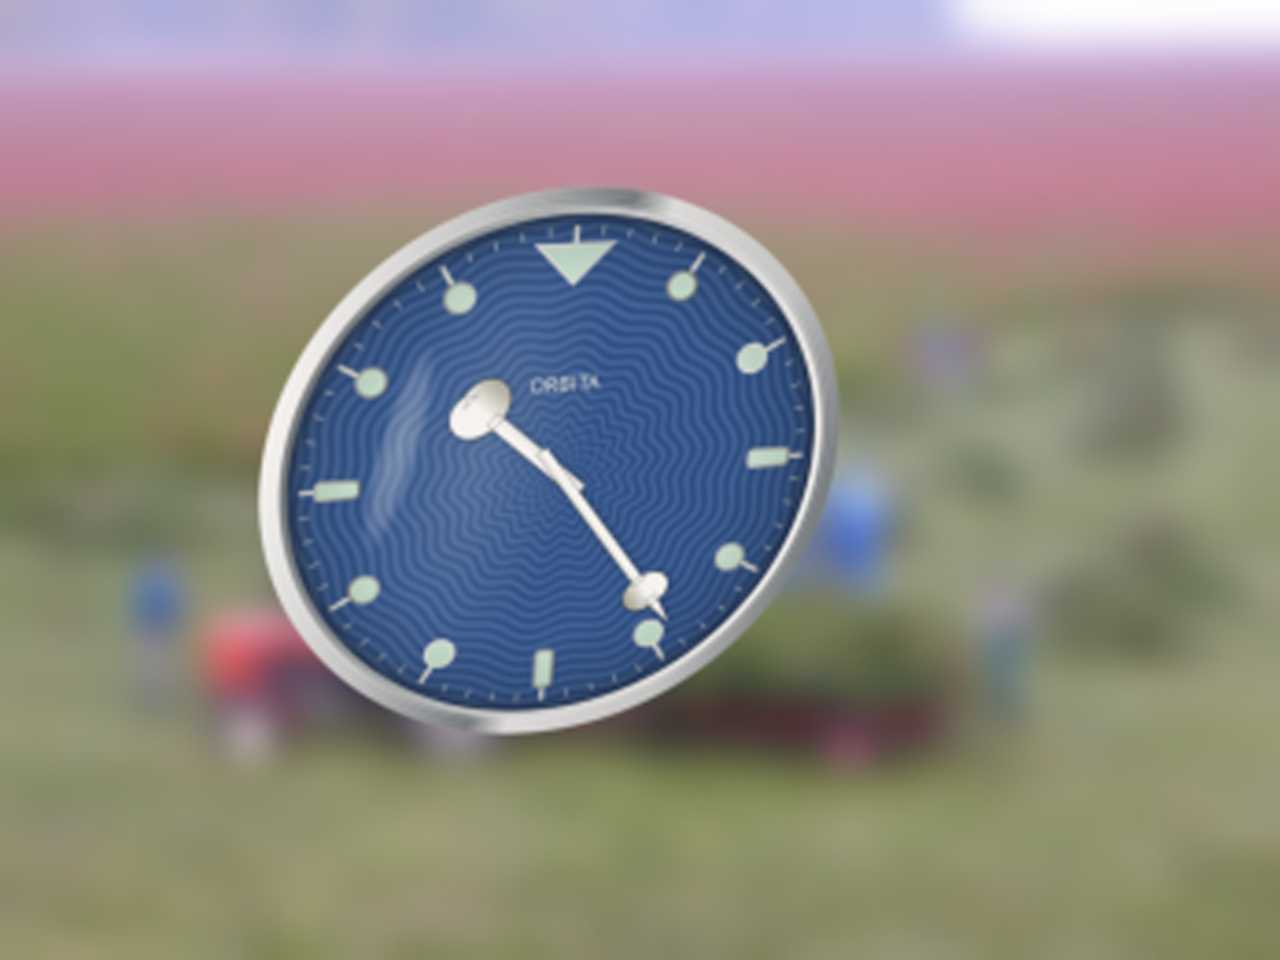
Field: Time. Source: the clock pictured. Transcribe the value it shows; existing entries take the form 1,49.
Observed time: 10,24
